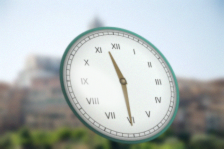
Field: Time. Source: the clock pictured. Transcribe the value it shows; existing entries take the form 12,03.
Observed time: 11,30
